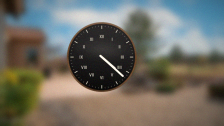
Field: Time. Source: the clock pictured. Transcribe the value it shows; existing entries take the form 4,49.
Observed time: 4,22
